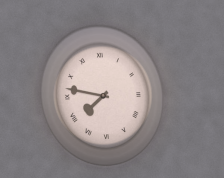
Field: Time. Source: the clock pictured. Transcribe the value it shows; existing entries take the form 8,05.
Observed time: 7,47
